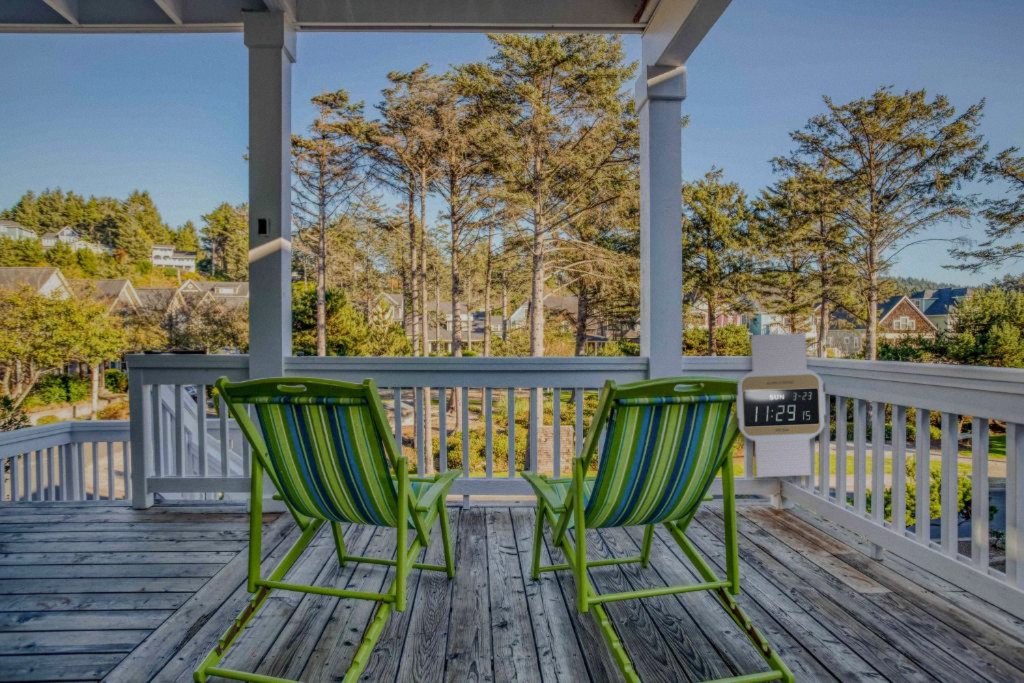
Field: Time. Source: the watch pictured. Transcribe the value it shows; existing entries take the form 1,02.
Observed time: 11,29
